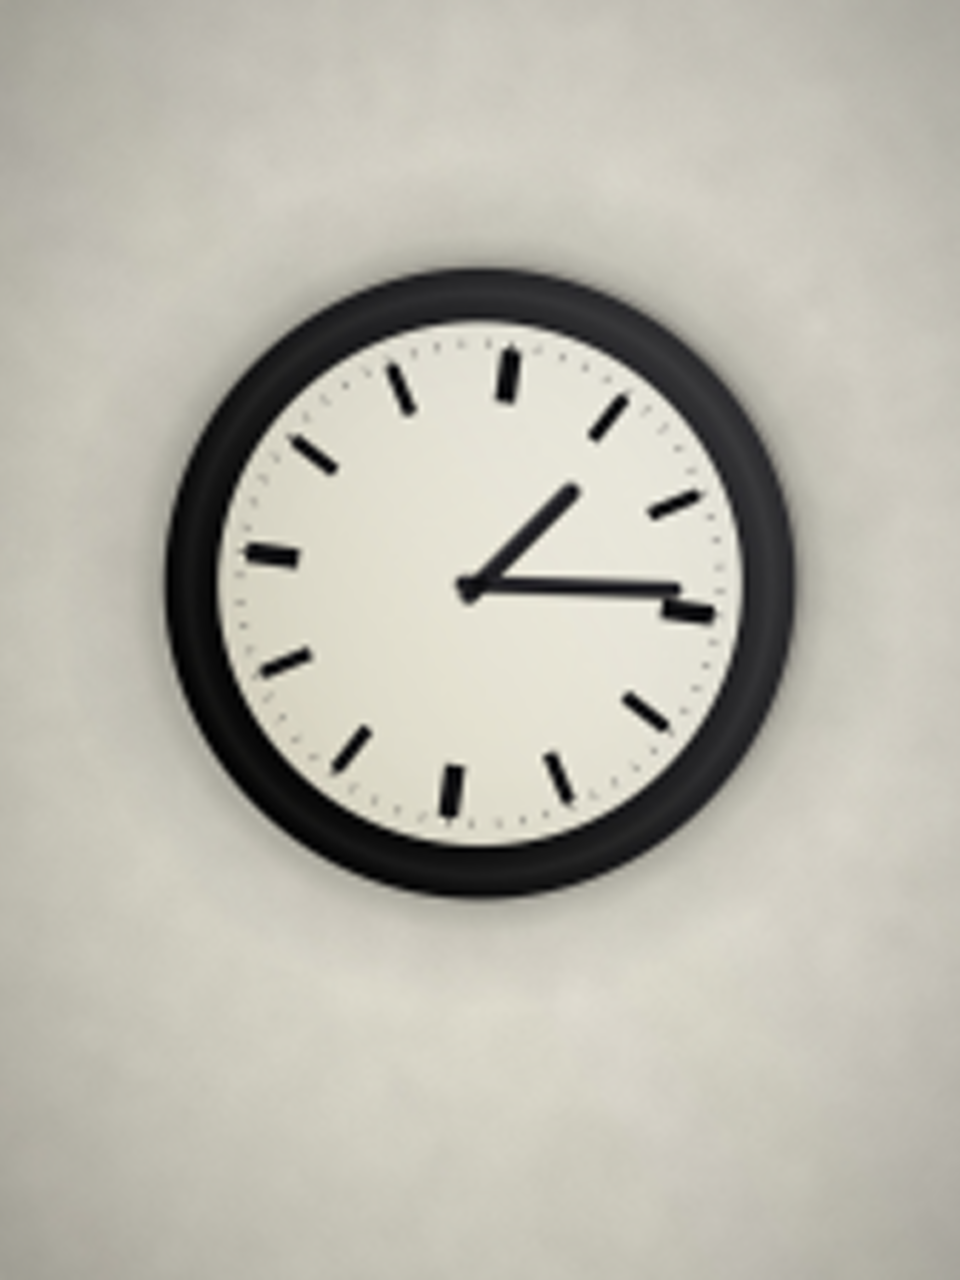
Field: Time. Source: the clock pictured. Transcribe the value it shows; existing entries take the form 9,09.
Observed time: 1,14
